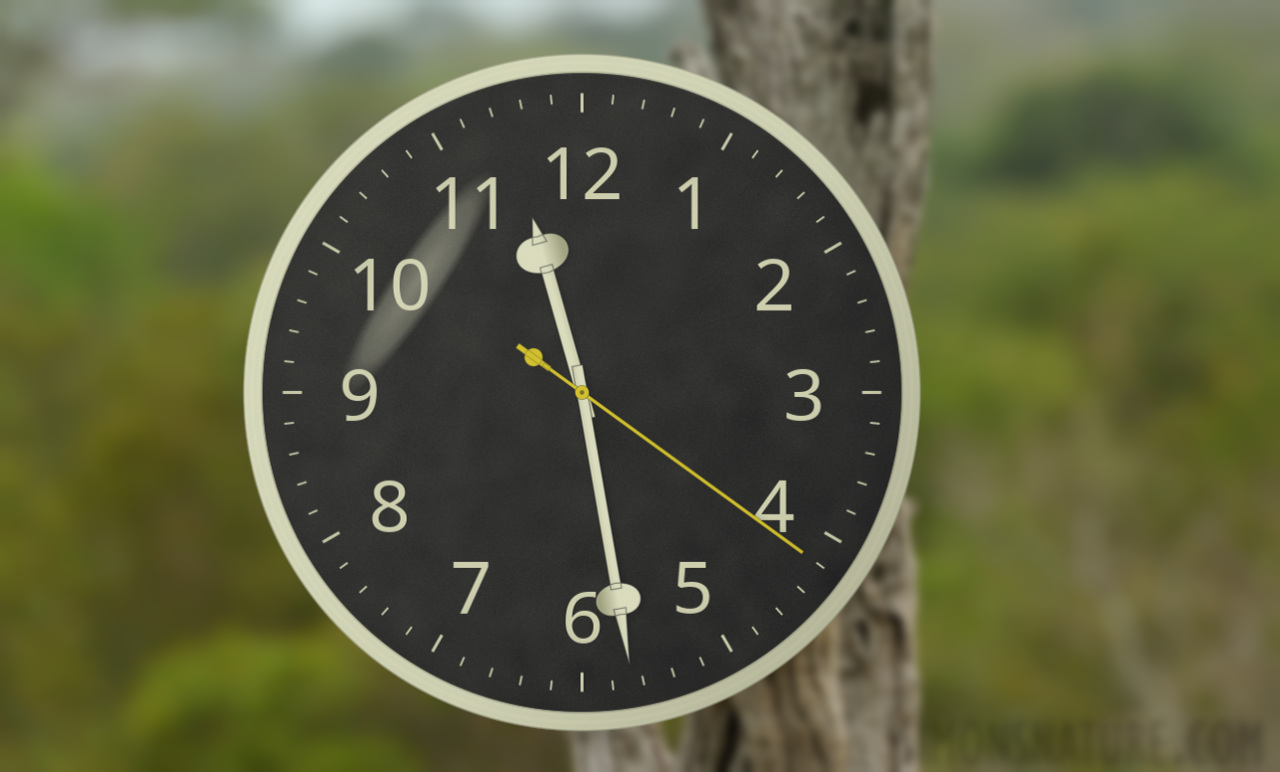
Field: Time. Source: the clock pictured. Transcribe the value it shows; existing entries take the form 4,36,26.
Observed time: 11,28,21
